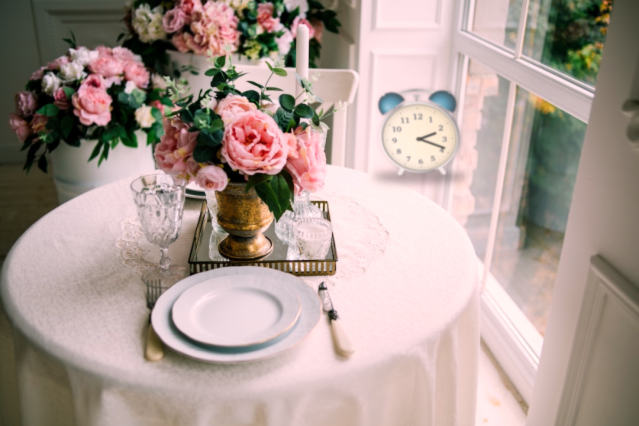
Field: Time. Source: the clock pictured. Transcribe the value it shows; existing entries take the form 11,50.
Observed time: 2,19
